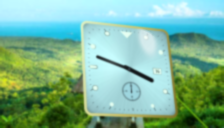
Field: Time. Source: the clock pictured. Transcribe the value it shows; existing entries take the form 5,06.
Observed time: 3,48
